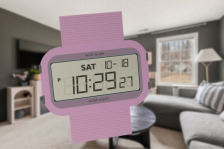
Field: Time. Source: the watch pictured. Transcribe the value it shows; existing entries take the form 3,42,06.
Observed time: 10,29,27
